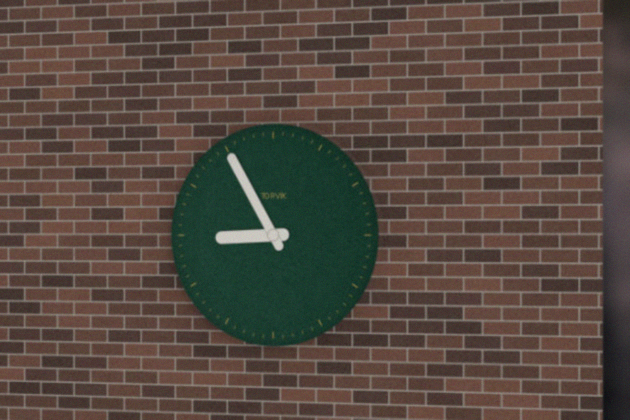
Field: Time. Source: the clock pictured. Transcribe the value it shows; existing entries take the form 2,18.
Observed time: 8,55
